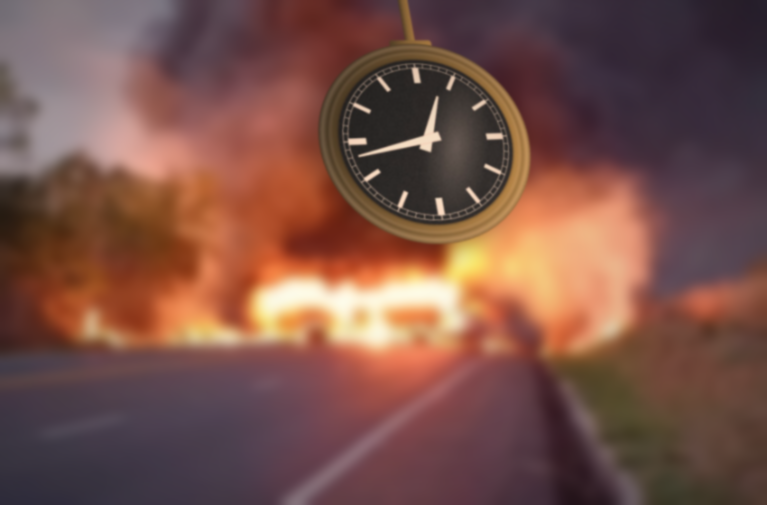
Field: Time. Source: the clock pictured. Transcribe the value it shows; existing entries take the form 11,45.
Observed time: 12,43
